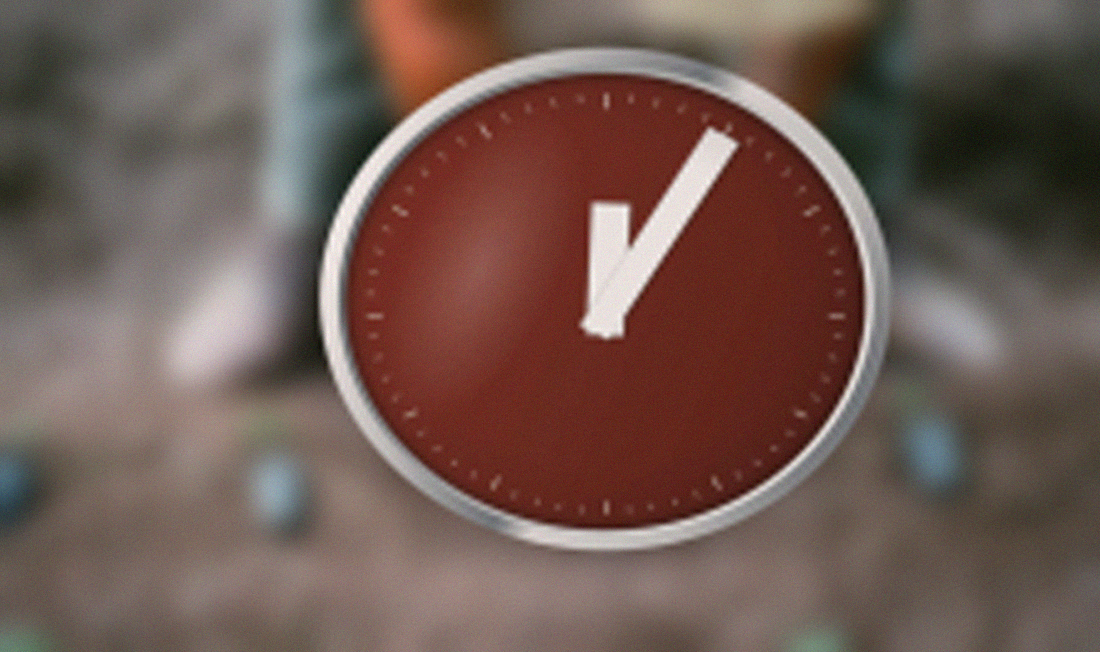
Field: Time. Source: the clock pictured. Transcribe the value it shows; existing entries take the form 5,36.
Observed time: 12,05
